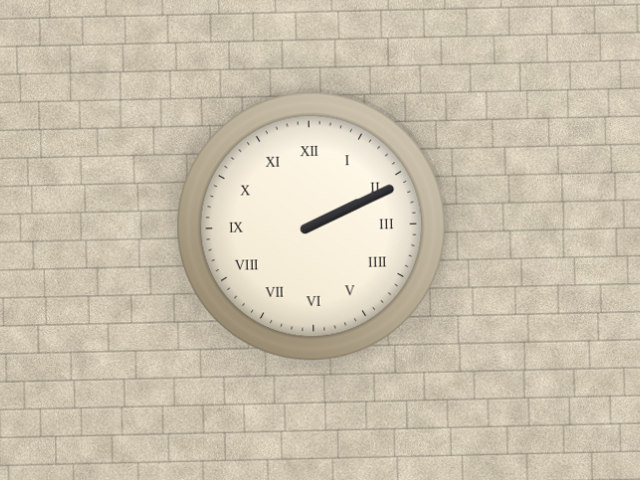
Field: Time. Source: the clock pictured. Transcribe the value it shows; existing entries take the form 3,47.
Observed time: 2,11
